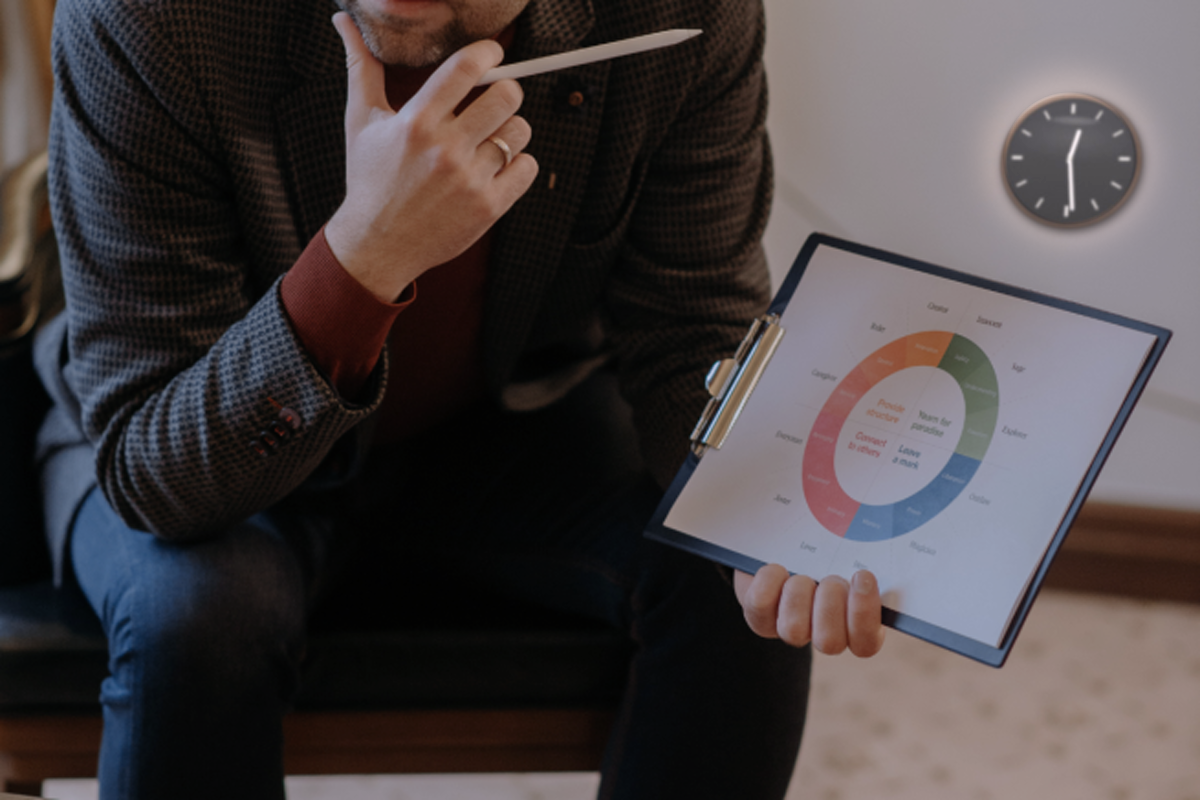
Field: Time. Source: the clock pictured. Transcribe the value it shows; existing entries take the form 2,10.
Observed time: 12,29
